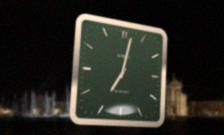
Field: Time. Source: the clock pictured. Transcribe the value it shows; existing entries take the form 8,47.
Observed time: 7,02
